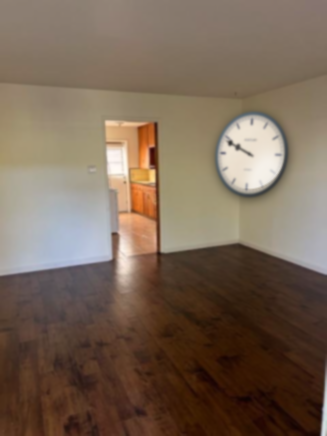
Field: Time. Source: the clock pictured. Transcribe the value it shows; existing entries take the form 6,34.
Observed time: 9,49
